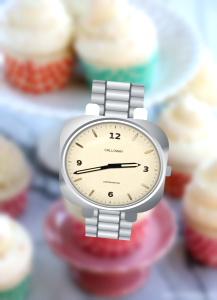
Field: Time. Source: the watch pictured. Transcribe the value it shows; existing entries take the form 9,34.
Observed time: 2,42
